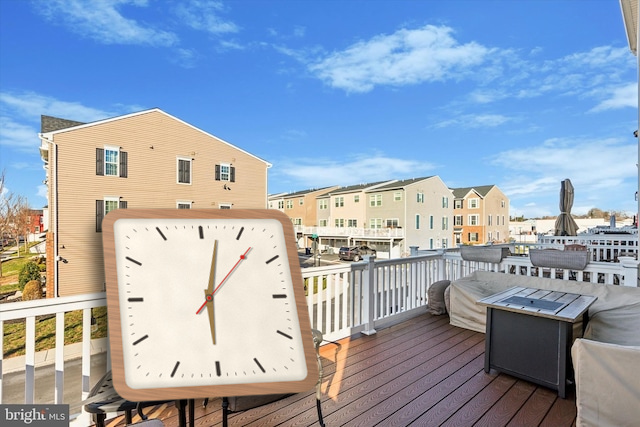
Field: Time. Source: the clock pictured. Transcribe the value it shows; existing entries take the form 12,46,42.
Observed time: 6,02,07
